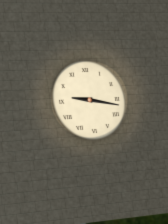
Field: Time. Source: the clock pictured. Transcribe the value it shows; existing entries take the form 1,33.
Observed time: 9,17
